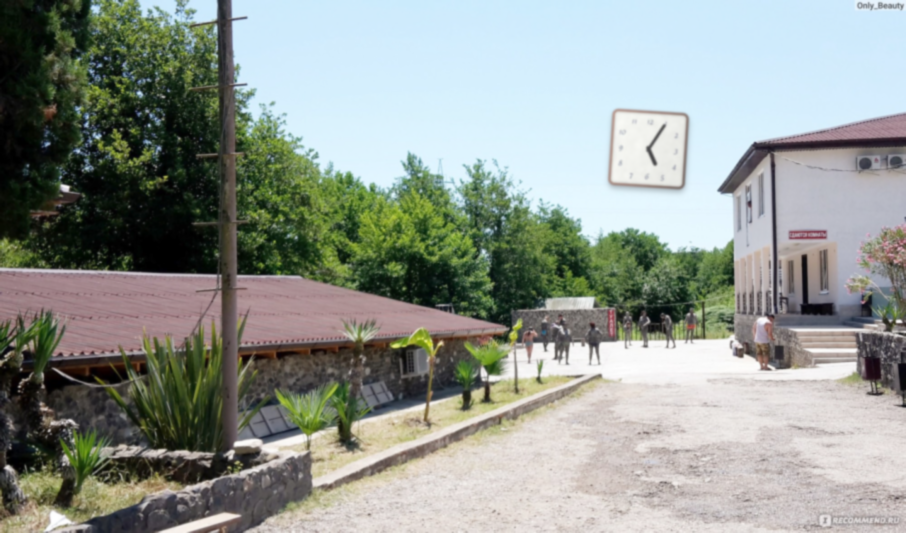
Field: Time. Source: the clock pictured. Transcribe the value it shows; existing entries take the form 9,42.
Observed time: 5,05
